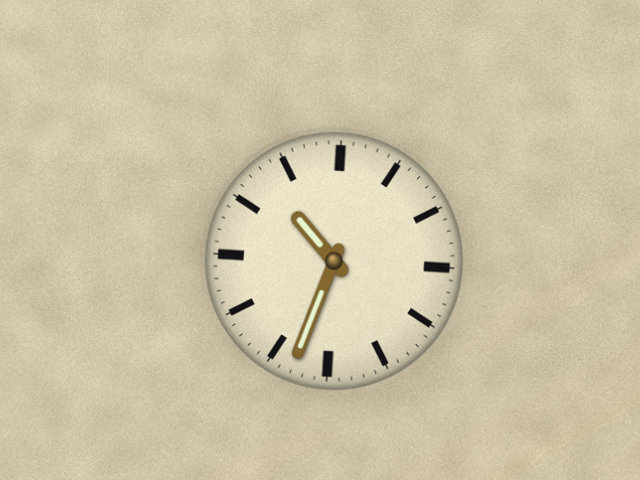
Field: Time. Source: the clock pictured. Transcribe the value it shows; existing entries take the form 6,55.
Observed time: 10,33
